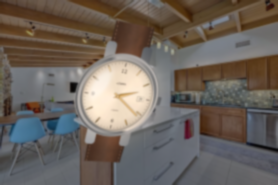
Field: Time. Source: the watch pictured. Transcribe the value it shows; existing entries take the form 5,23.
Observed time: 2,21
